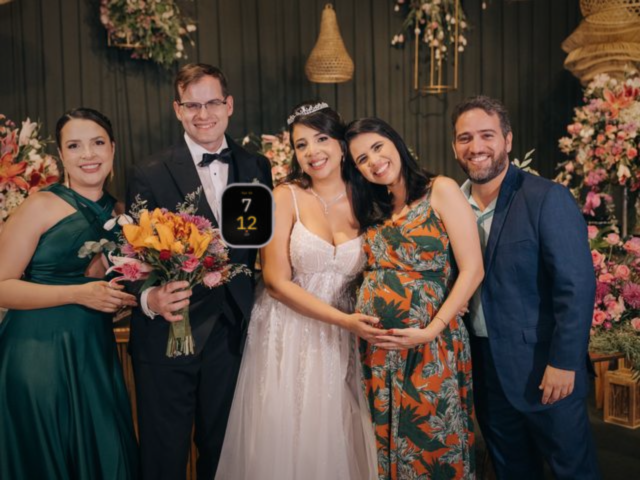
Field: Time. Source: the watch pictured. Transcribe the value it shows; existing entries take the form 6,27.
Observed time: 7,12
